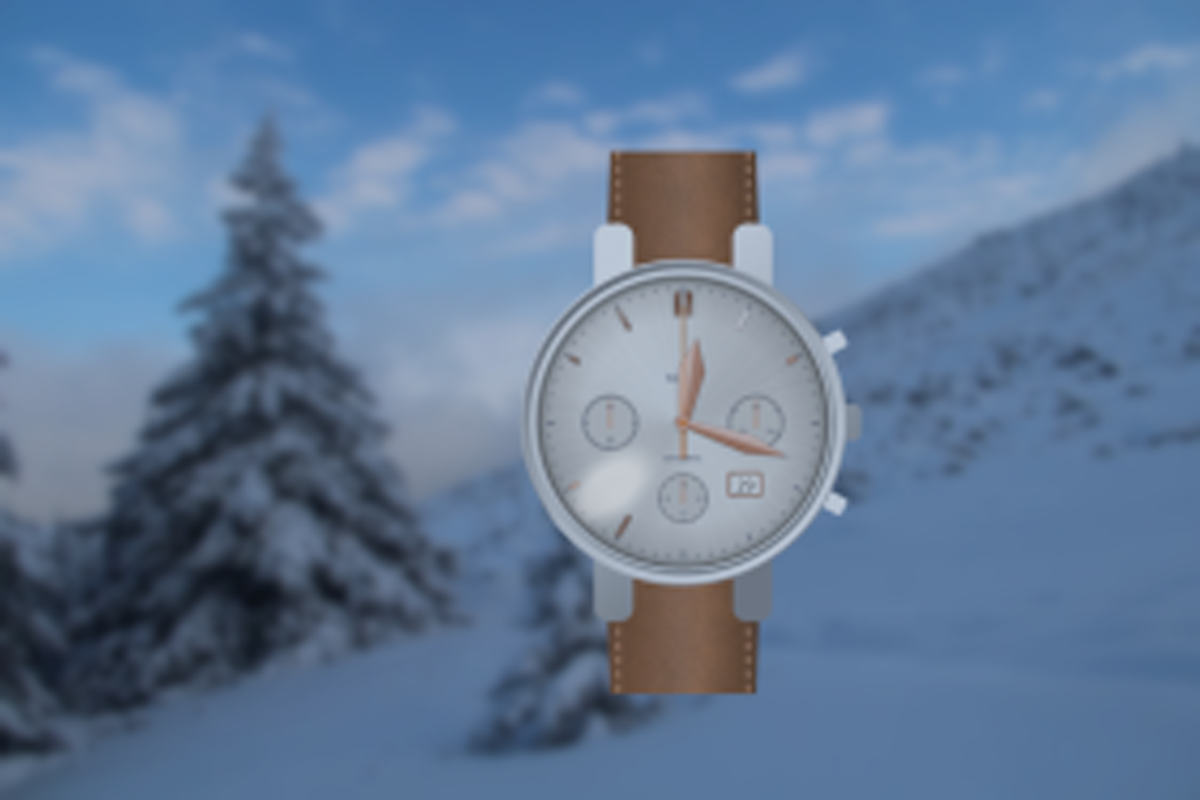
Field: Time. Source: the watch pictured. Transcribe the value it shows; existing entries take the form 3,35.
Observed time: 12,18
